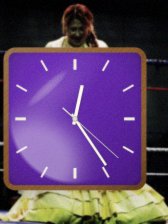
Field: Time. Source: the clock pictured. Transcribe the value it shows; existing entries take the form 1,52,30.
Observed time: 12,24,22
